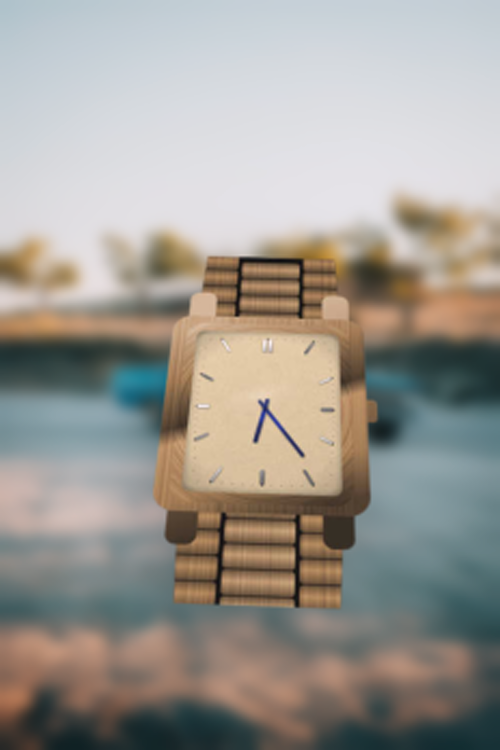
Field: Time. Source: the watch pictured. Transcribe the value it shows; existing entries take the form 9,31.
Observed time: 6,24
